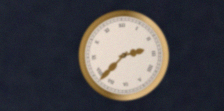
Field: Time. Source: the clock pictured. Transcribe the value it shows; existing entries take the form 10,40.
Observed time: 2,38
